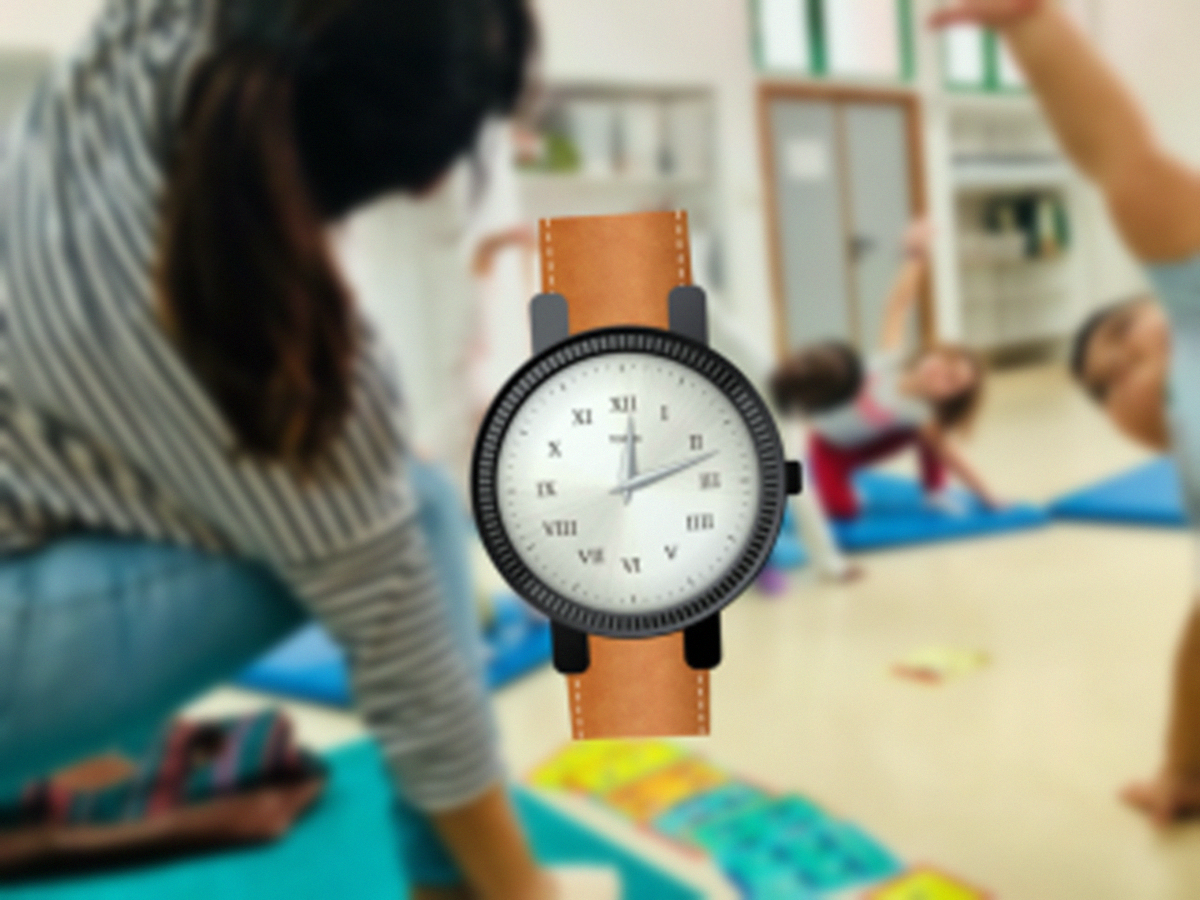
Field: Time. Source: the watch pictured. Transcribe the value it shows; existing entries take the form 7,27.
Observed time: 12,12
